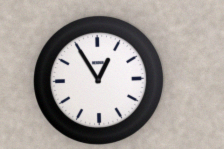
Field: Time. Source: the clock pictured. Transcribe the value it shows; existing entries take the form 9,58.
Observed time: 12,55
